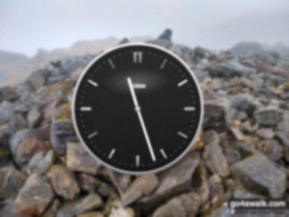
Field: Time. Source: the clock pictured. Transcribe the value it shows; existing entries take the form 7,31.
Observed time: 11,27
